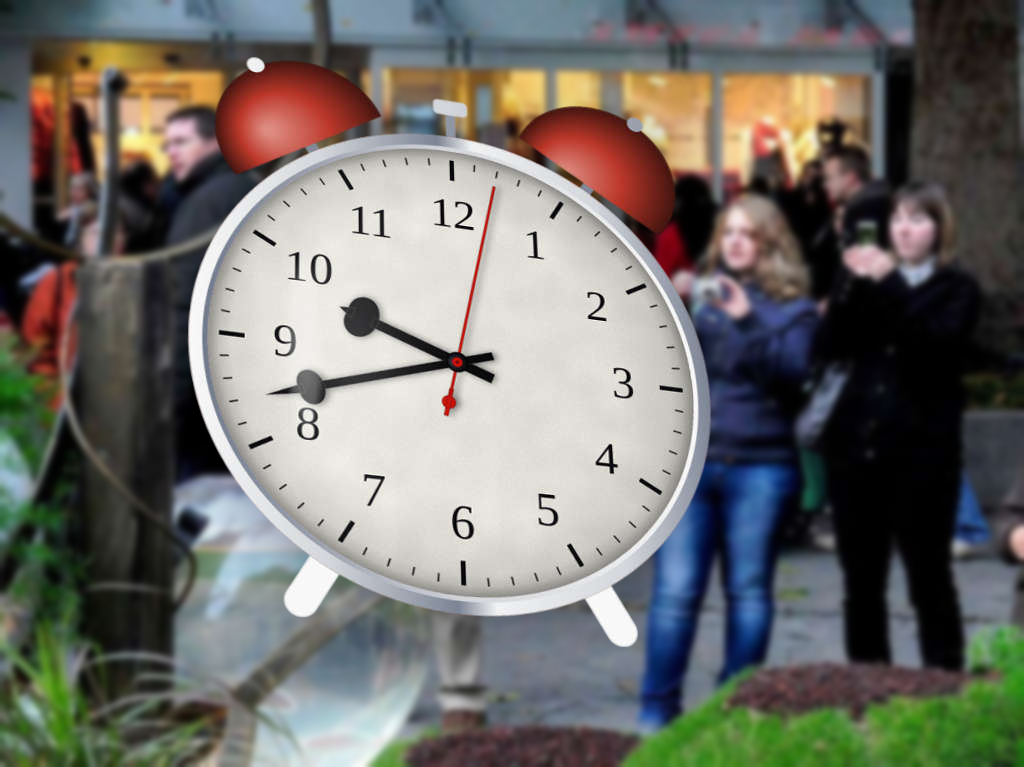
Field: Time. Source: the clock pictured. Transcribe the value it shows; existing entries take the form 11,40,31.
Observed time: 9,42,02
